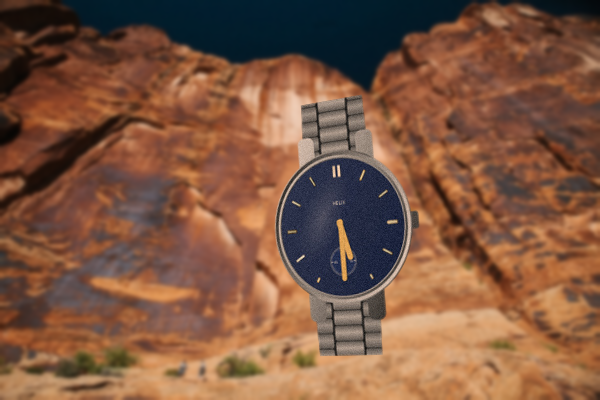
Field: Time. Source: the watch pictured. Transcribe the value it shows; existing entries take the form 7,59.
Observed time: 5,30
